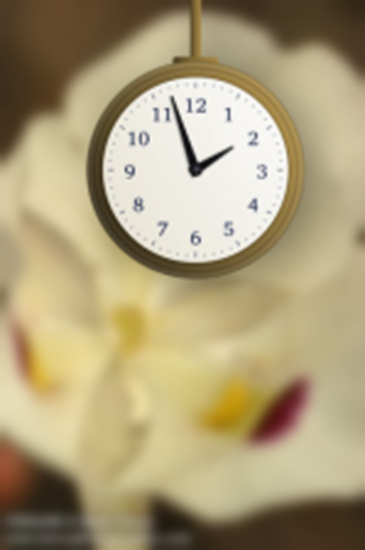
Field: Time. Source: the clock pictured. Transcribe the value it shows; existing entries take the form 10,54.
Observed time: 1,57
